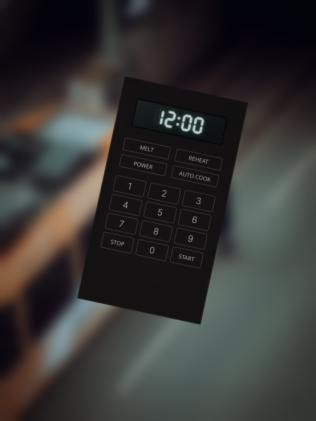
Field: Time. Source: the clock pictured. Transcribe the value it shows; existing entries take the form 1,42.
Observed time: 12,00
